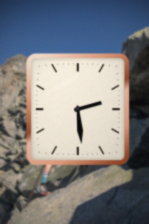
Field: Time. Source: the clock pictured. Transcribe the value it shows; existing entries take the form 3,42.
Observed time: 2,29
